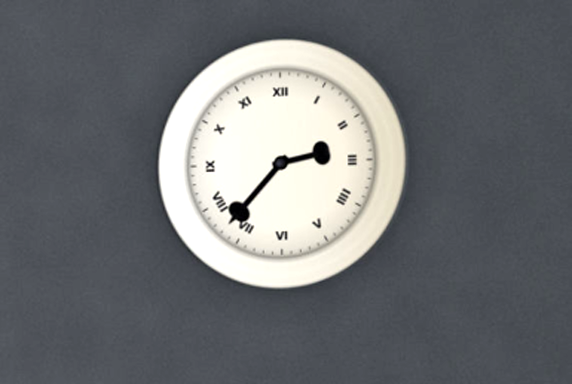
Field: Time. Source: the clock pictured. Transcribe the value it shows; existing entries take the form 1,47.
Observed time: 2,37
